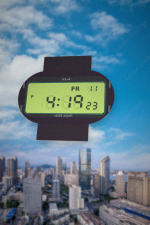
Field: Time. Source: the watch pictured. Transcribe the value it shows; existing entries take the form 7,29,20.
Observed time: 4,19,23
